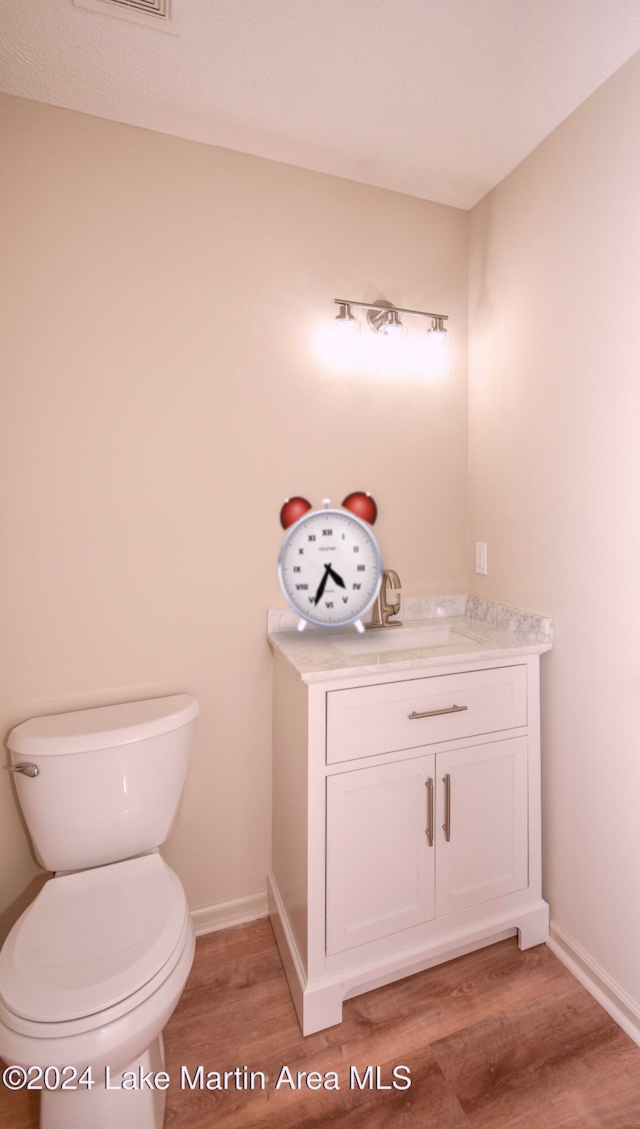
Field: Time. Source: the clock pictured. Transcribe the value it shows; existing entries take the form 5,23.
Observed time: 4,34
